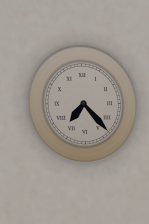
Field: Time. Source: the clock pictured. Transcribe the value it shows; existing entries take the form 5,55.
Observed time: 7,23
